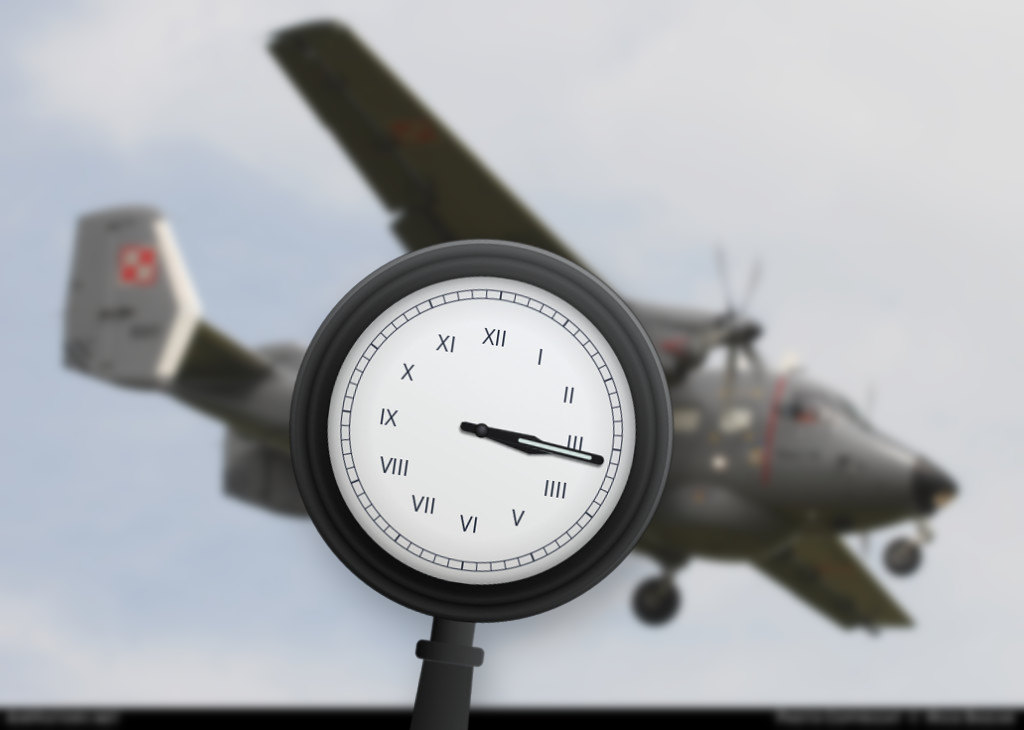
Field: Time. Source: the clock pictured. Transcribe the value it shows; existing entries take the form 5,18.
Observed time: 3,16
